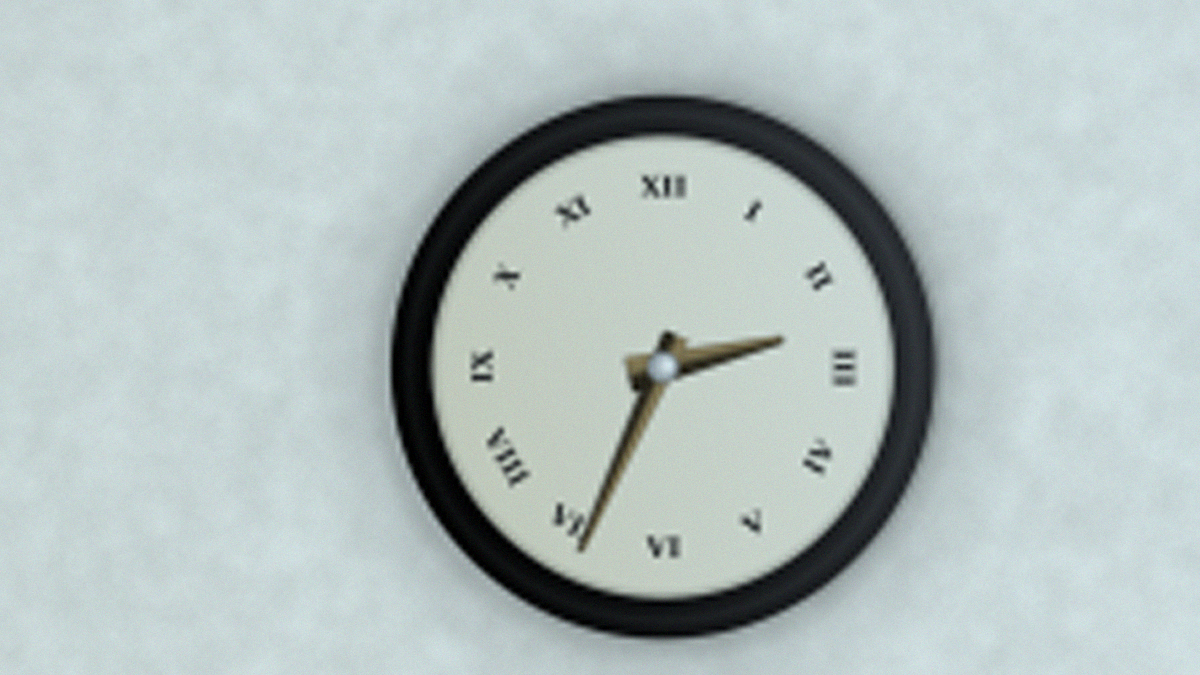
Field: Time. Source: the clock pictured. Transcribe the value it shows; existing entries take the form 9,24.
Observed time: 2,34
